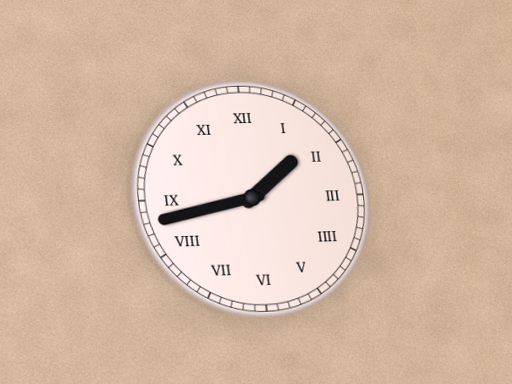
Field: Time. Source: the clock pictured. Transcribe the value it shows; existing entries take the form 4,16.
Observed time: 1,43
